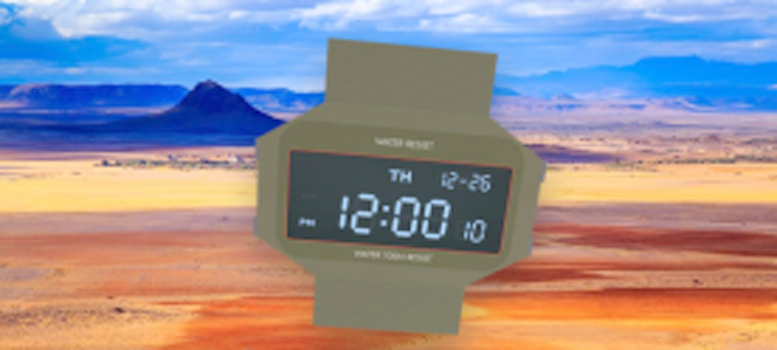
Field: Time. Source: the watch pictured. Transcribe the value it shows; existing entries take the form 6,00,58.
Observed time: 12,00,10
